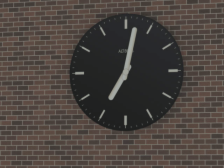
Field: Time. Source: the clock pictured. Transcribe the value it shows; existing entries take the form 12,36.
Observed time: 7,02
